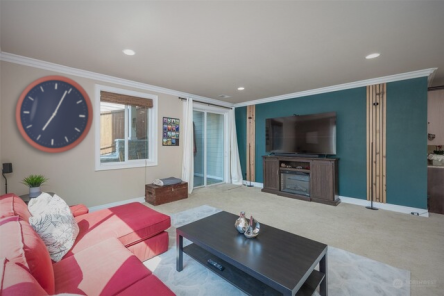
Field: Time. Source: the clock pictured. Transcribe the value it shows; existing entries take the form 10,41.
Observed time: 7,04
